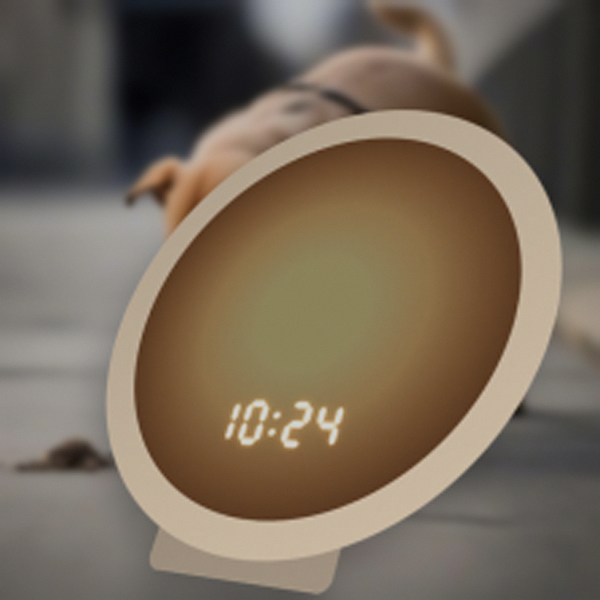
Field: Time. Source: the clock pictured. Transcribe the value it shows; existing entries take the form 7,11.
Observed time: 10,24
